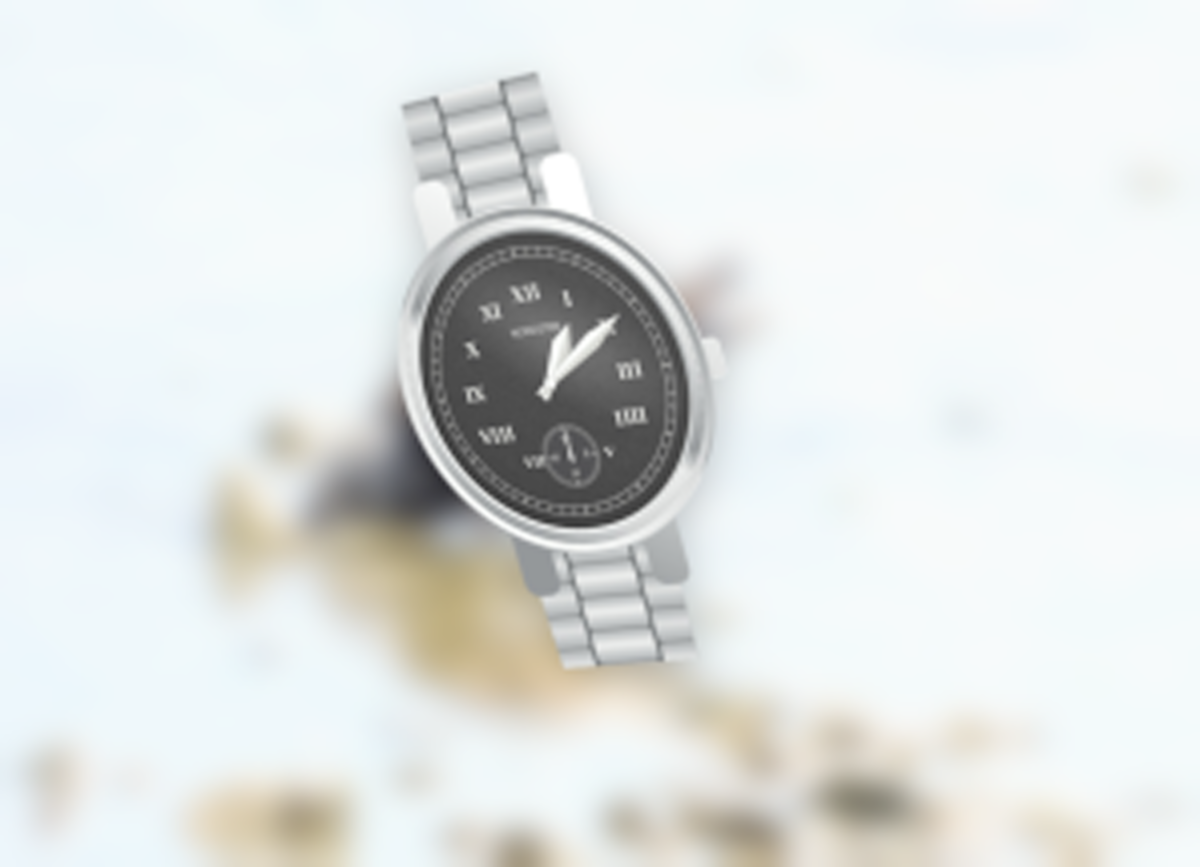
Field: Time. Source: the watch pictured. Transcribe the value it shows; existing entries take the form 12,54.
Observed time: 1,10
